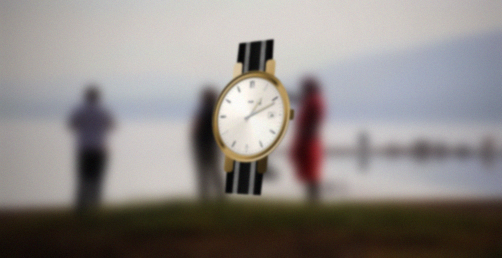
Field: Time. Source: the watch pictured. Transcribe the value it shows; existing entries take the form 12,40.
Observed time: 1,11
